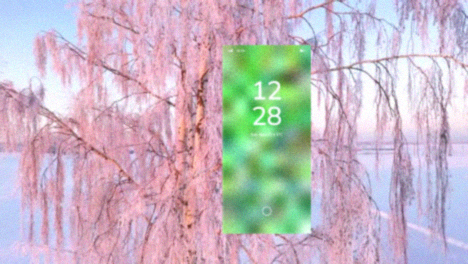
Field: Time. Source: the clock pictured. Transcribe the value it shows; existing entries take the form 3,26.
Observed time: 12,28
